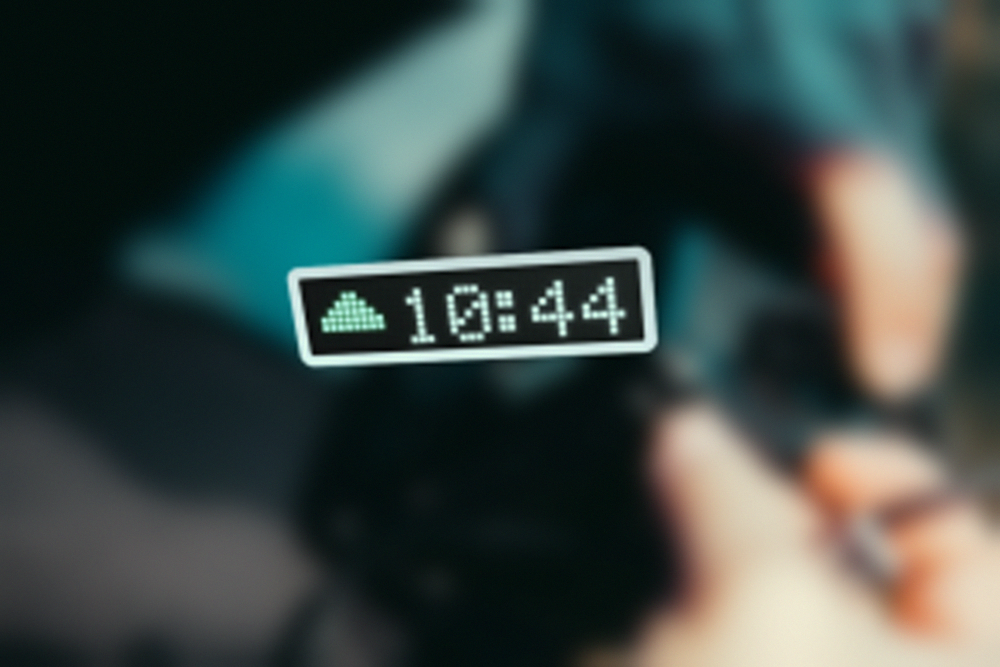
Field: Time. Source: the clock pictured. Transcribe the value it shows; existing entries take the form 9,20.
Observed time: 10,44
